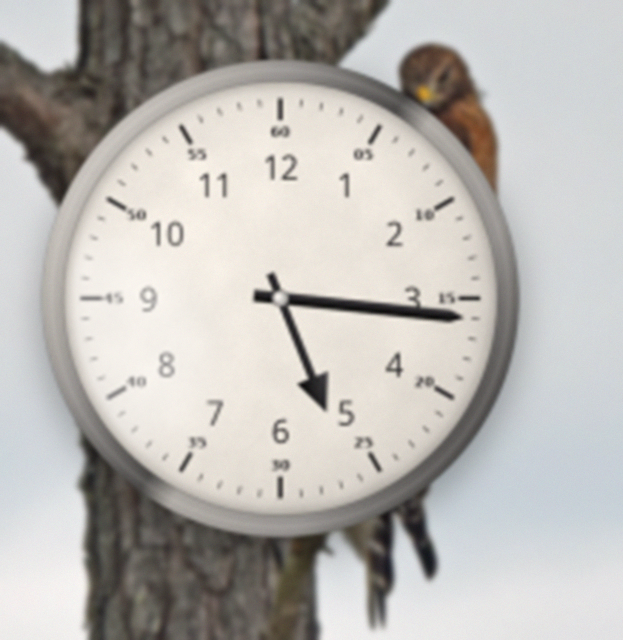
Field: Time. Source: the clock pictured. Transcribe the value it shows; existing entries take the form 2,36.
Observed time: 5,16
